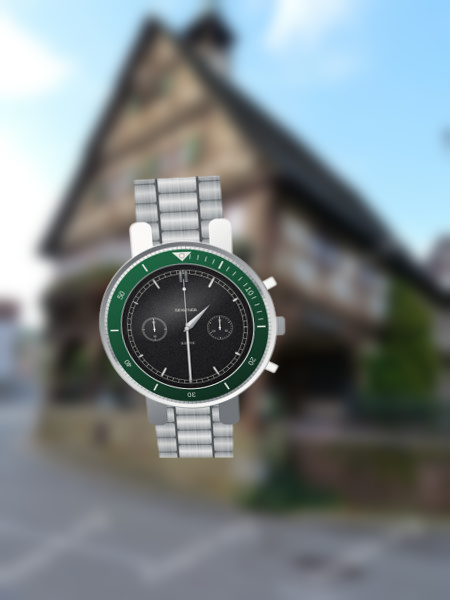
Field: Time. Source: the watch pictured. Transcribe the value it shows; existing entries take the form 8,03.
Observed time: 1,30
